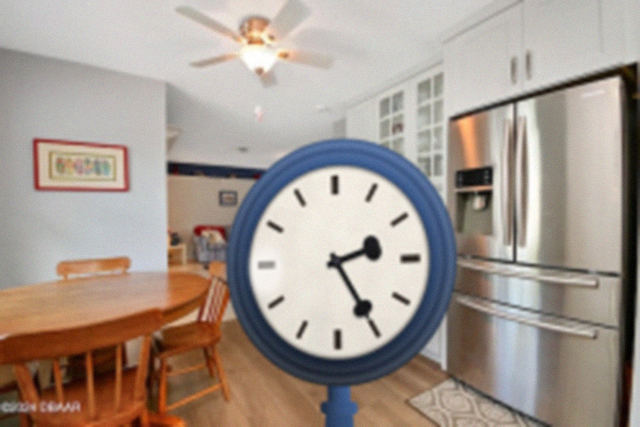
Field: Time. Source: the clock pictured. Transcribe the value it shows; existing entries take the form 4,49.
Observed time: 2,25
